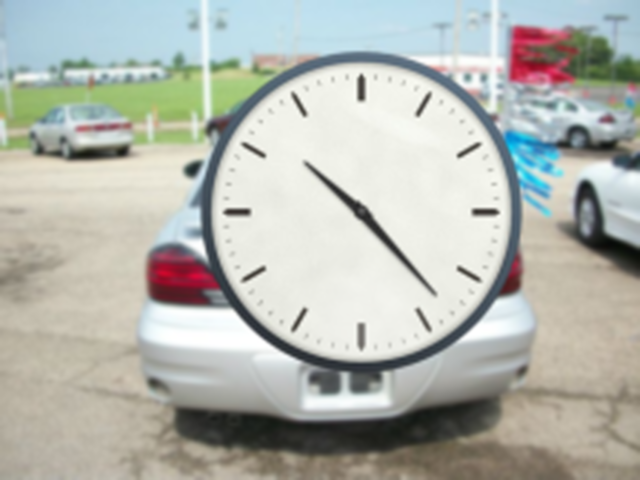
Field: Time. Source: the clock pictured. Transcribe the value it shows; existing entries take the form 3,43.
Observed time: 10,23
